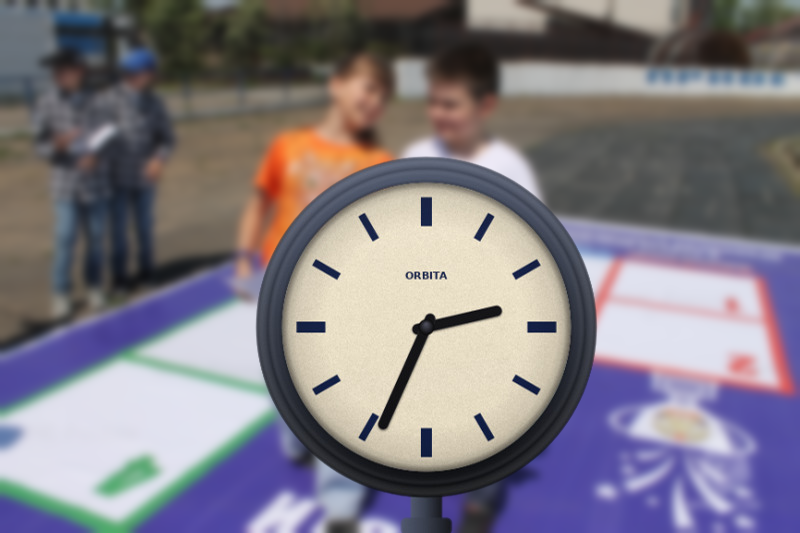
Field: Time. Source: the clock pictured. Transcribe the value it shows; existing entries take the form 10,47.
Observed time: 2,34
